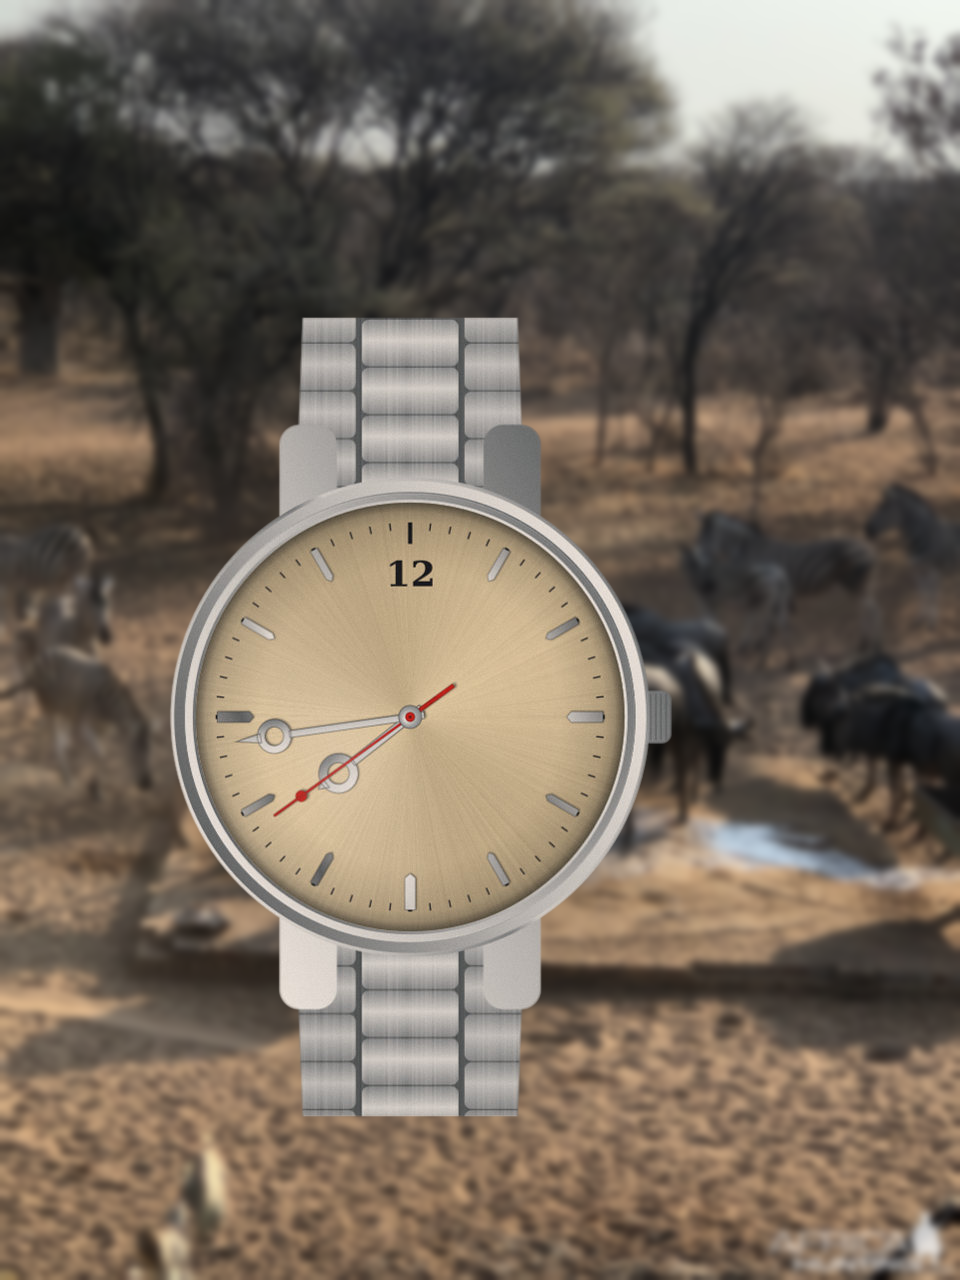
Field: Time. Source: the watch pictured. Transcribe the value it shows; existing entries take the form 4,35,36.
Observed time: 7,43,39
